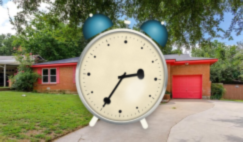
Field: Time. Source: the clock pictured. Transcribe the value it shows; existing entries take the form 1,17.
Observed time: 2,35
